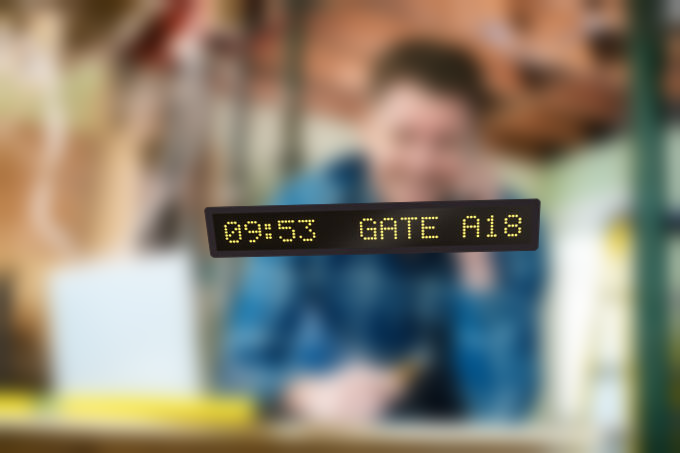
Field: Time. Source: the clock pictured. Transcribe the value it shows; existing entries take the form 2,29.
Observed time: 9,53
